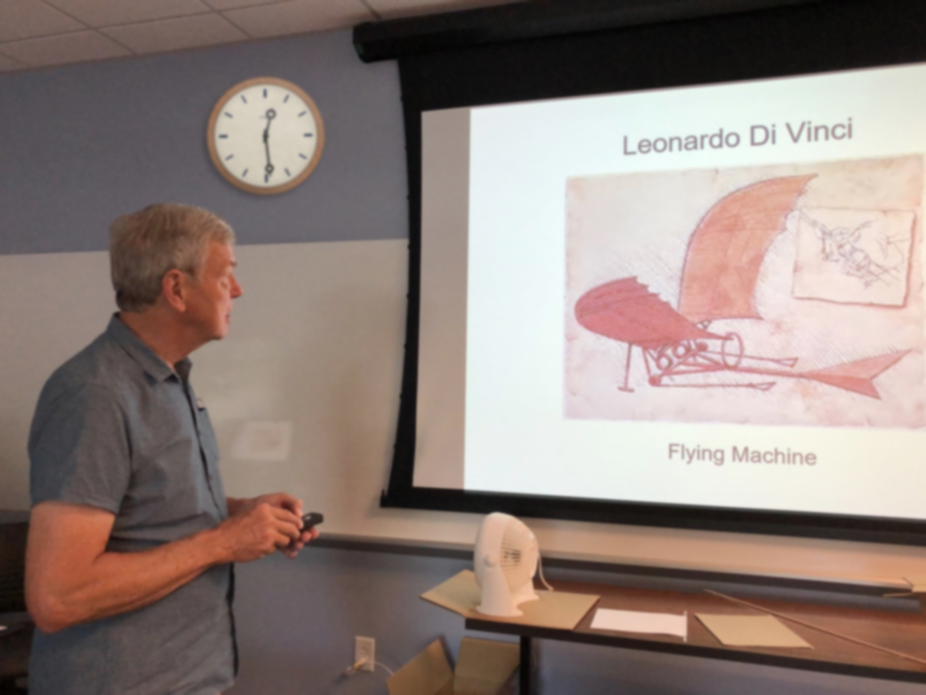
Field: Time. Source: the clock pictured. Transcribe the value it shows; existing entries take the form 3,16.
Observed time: 12,29
